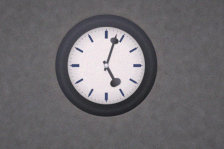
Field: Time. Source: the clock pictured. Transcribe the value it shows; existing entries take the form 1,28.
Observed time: 5,03
